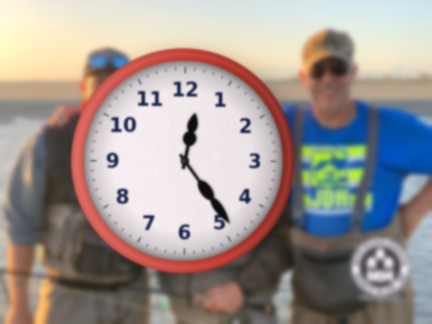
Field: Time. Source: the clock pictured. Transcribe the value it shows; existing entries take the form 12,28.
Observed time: 12,24
